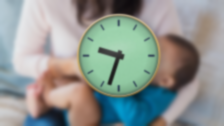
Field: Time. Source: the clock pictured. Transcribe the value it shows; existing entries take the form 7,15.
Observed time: 9,33
